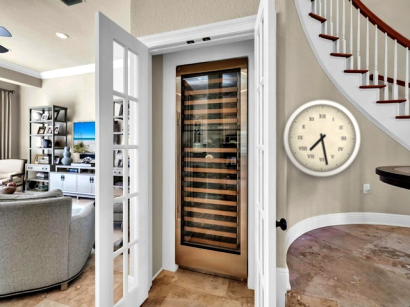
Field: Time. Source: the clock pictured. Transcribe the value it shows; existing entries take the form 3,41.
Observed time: 7,28
